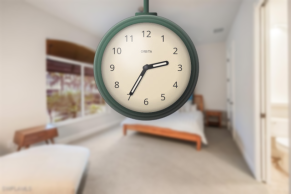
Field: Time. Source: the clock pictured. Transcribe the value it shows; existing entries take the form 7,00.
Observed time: 2,35
